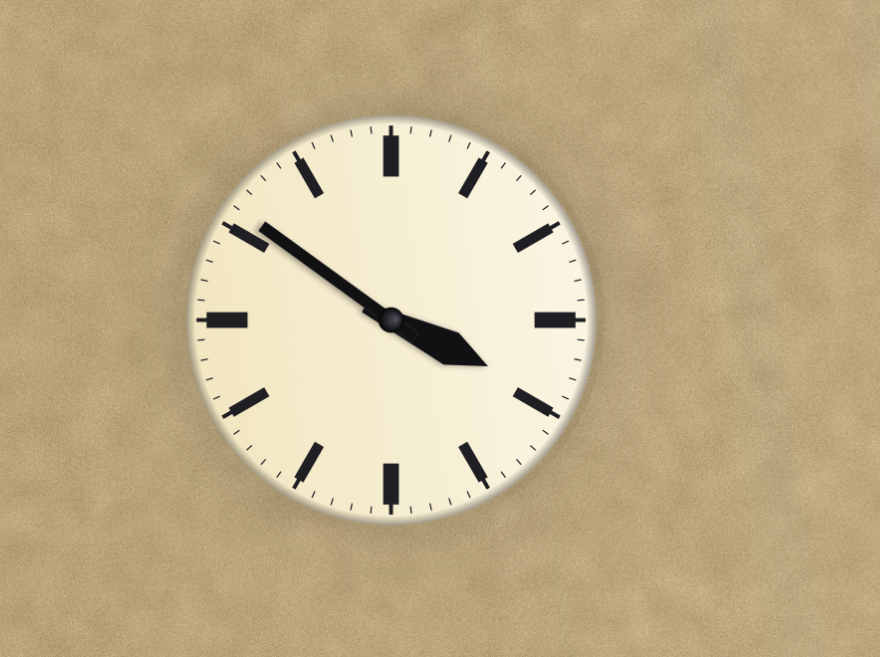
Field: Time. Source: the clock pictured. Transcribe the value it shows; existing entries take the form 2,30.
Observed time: 3,51
